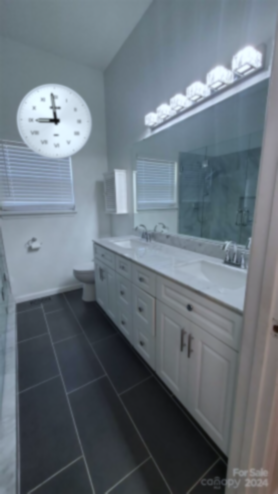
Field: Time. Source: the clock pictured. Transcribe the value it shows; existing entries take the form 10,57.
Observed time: 8,59
